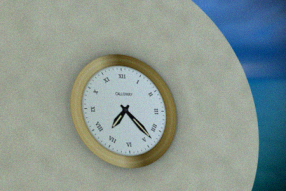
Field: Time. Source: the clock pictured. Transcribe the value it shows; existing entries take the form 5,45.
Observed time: 7,23
